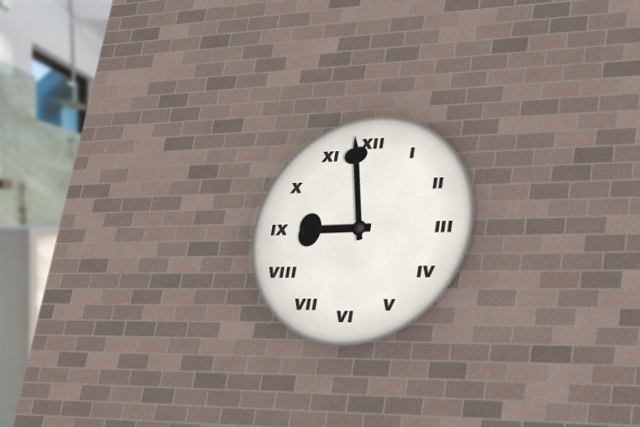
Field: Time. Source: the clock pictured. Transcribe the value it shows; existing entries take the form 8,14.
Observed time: 8,58
